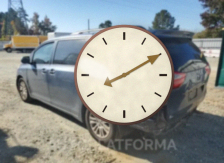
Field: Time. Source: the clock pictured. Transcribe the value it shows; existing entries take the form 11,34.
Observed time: 8,10
